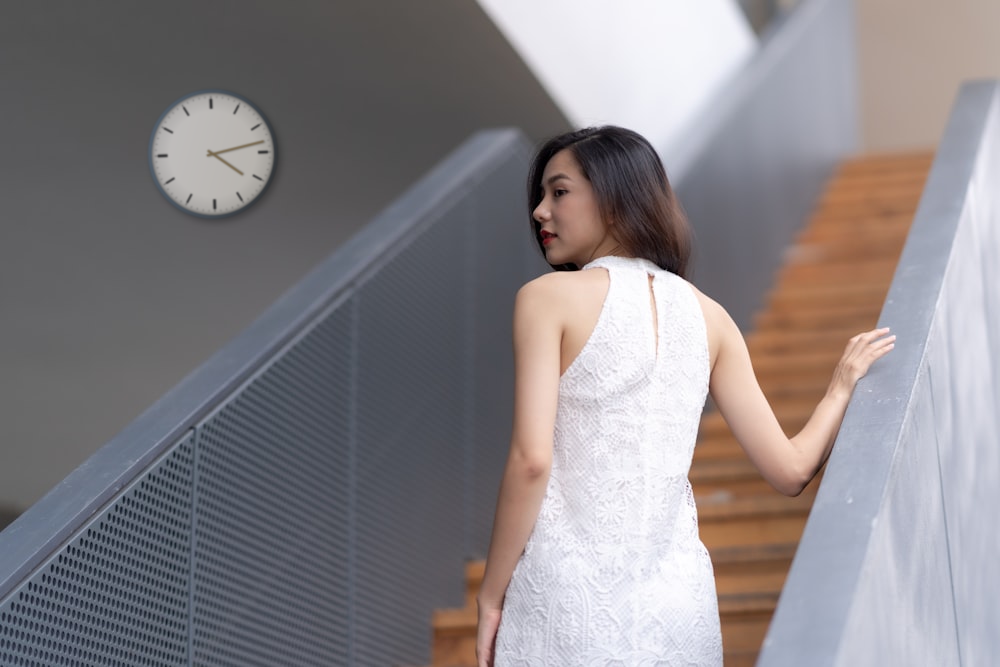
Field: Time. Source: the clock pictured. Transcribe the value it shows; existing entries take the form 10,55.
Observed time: 4,13
